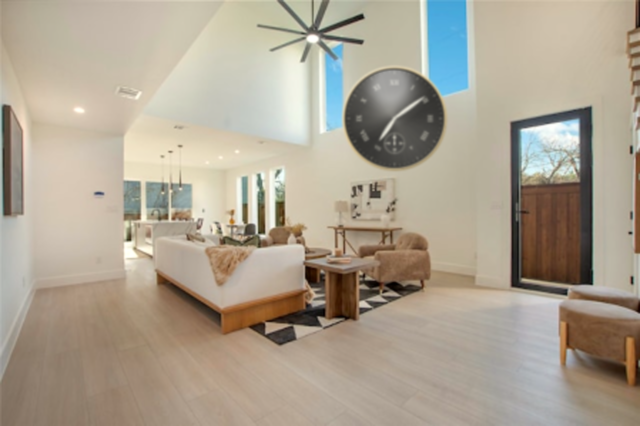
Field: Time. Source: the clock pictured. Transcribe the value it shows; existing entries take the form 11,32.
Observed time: 7,09
